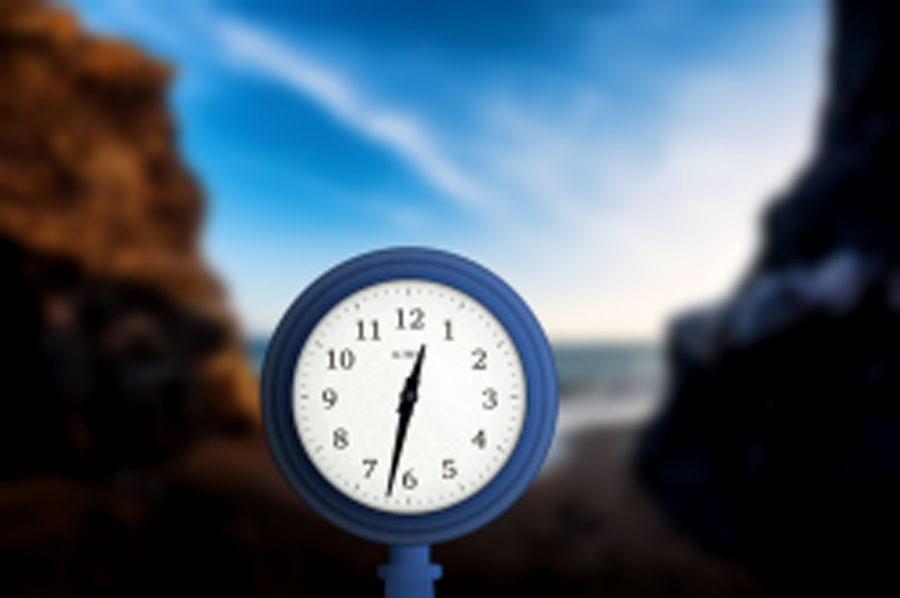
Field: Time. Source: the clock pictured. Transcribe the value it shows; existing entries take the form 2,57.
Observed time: 12,32
